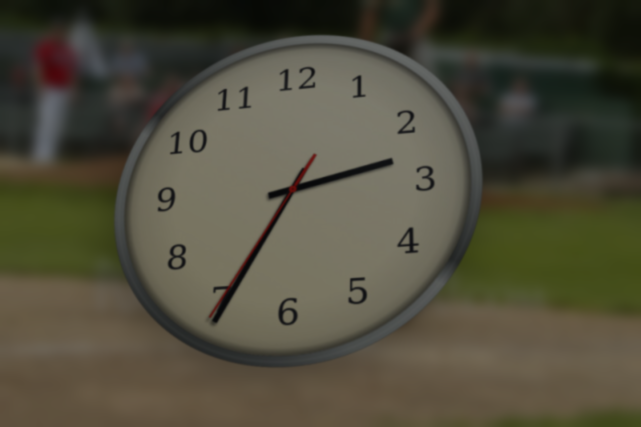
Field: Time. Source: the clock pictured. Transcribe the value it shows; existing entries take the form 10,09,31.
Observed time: 2,34,35
